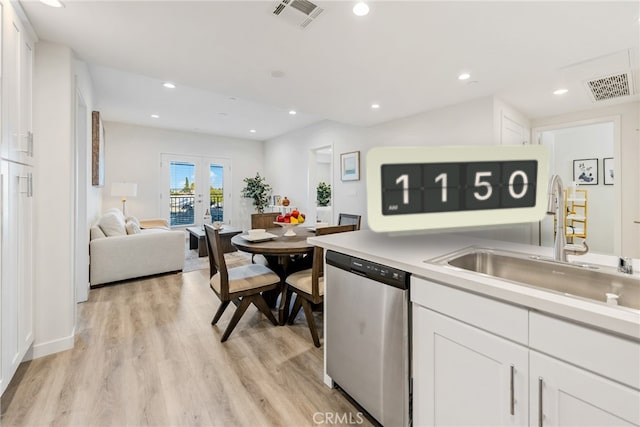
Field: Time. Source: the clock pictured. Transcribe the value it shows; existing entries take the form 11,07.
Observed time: 11,50
